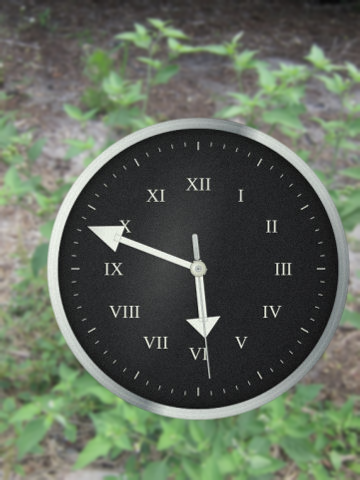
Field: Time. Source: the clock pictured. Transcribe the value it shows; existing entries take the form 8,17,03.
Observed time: 5,48,29
